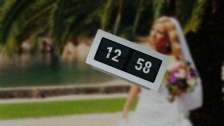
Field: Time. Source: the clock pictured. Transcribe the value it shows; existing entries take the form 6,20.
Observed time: 12,58
